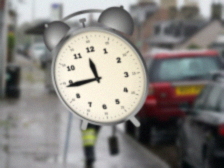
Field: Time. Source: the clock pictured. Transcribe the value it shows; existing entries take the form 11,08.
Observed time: 11,44
